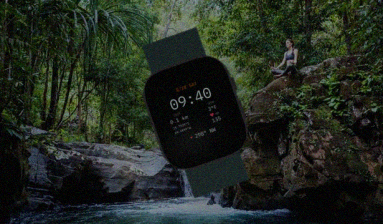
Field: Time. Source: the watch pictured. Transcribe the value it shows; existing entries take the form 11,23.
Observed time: 9,40
